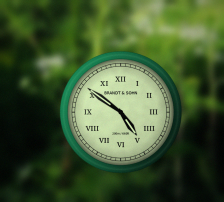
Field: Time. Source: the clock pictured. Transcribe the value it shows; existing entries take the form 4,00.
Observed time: 4,51
